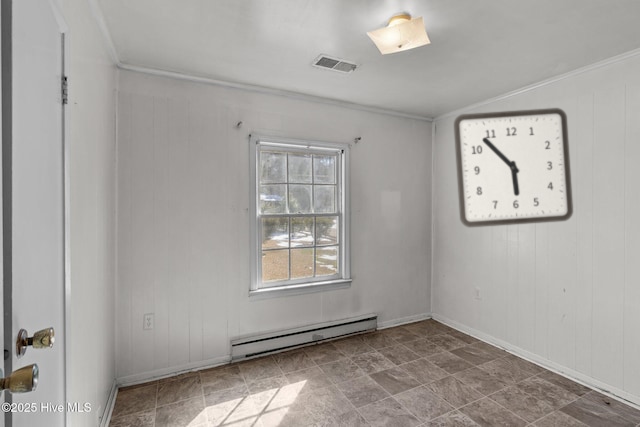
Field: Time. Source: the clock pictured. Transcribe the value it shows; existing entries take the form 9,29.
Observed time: 5,53
